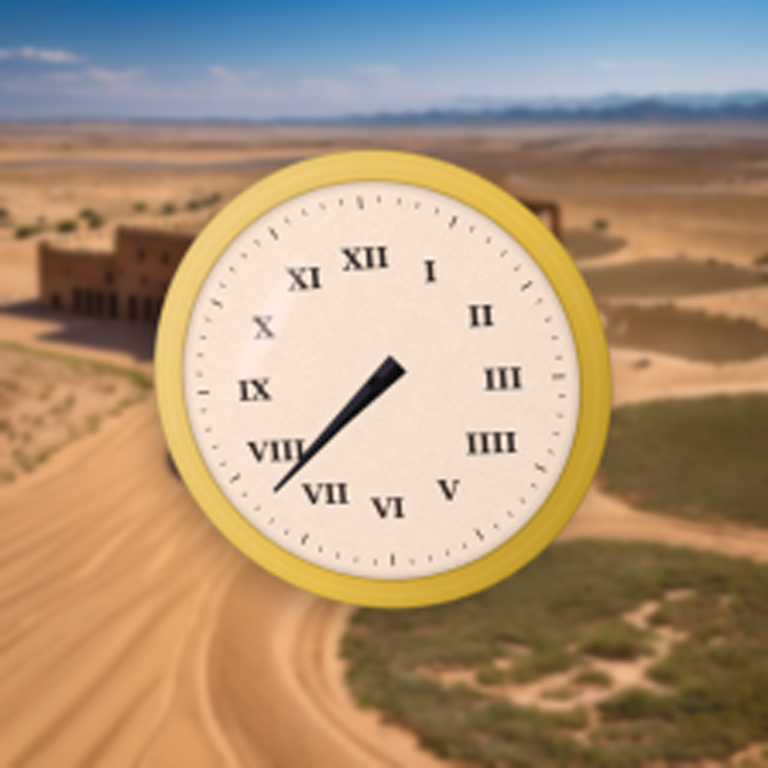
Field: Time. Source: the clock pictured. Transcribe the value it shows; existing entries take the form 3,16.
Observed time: 7,38
